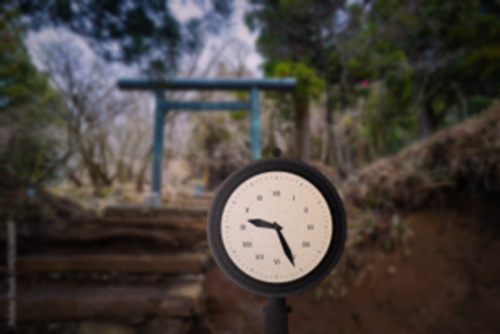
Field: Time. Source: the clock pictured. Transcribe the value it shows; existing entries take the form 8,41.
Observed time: 9,26
